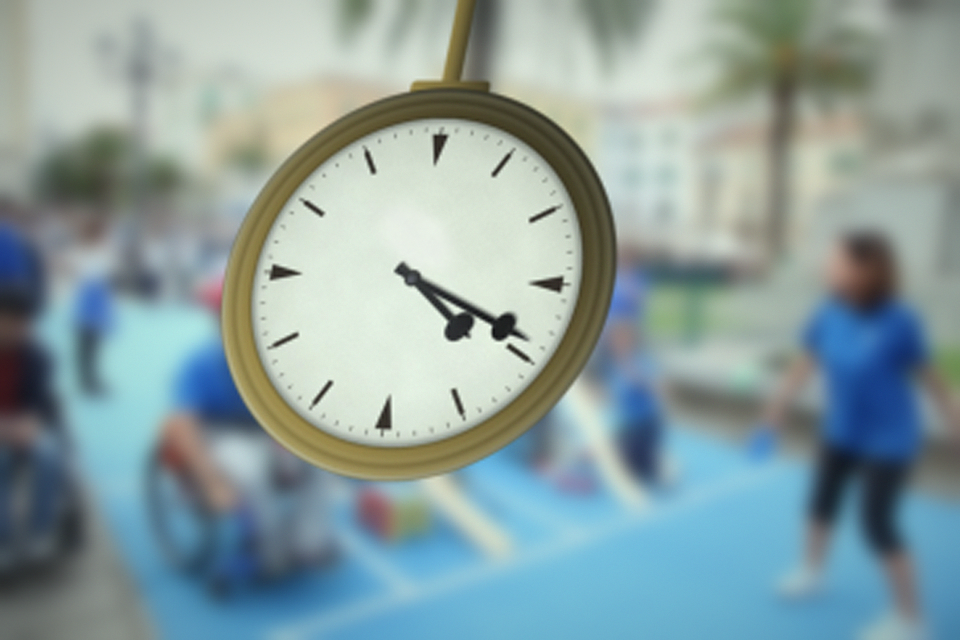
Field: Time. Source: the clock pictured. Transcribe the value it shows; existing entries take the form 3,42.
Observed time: 4,19
